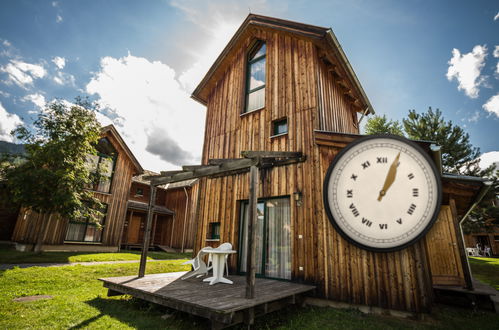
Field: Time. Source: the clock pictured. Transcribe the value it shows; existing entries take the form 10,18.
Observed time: 1,04
